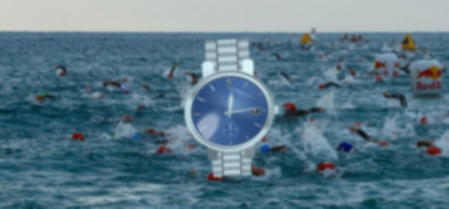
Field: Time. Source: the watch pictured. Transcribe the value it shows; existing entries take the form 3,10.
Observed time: 12,14
